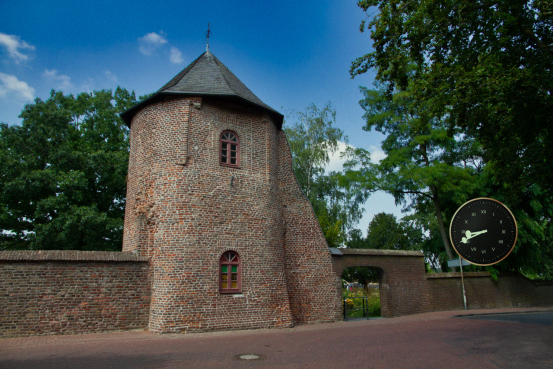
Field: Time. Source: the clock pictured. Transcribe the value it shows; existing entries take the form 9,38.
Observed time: 8,41
